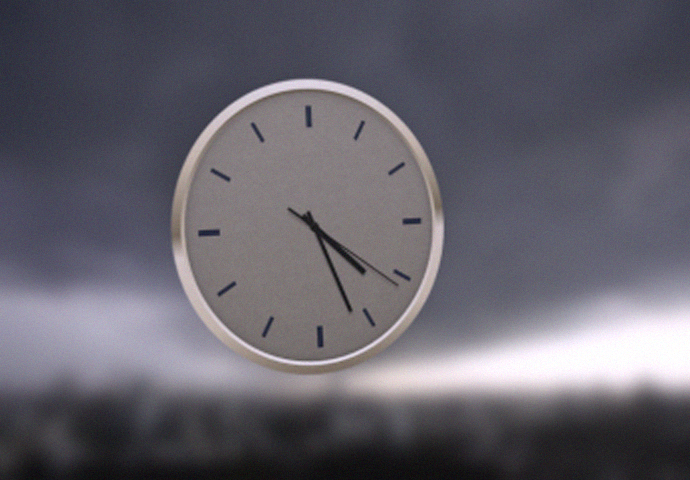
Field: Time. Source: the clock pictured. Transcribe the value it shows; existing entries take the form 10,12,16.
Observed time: 4,26,21
